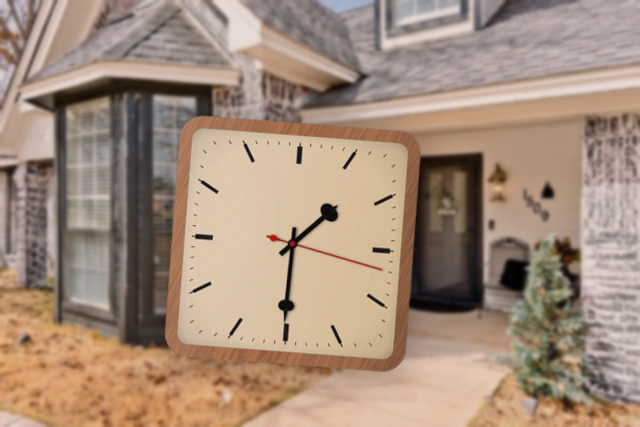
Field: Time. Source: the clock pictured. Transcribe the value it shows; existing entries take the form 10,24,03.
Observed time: 1,30,17
